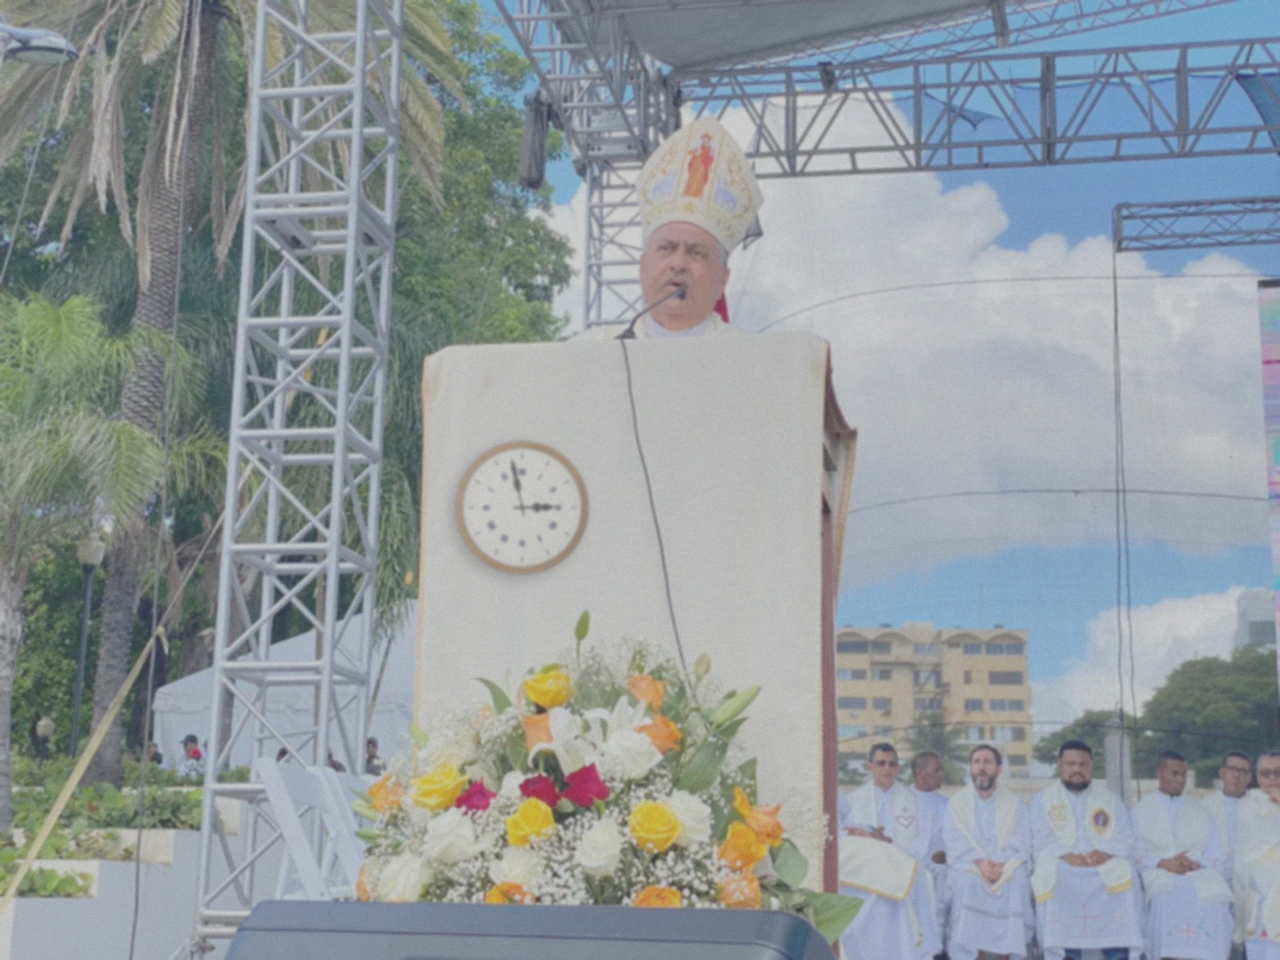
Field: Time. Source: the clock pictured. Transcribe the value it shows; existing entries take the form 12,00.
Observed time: 2,58
